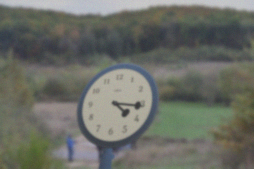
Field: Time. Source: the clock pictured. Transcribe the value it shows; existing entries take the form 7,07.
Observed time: 4,16
